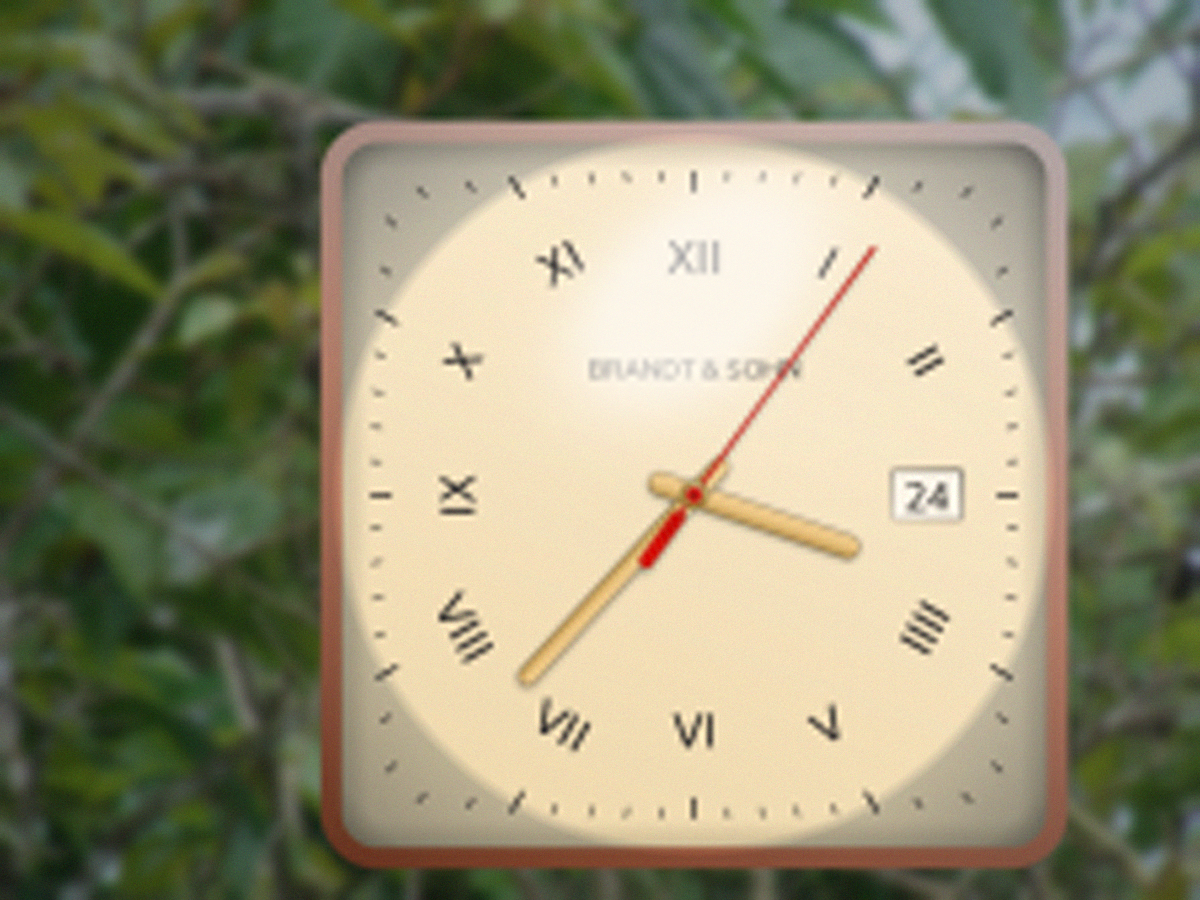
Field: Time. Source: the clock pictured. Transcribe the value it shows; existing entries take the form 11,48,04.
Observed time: 3,37,06
